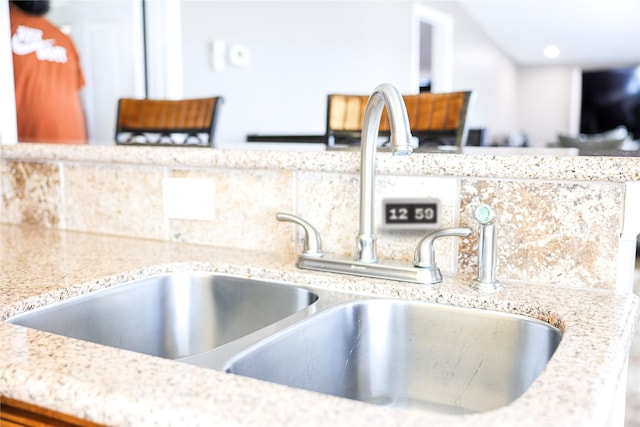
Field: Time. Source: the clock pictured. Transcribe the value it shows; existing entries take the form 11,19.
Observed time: 12,59
